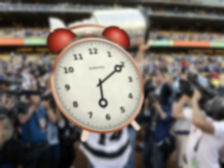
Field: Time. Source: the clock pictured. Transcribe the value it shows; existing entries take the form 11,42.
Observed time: 6,10
